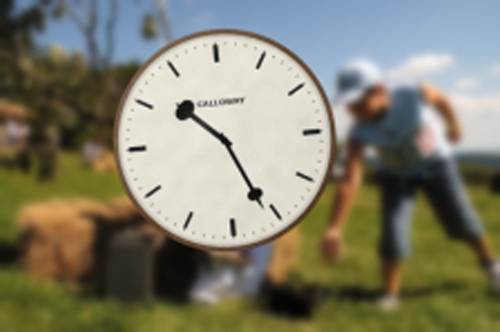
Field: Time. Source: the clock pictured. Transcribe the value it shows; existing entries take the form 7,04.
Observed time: 10,26
